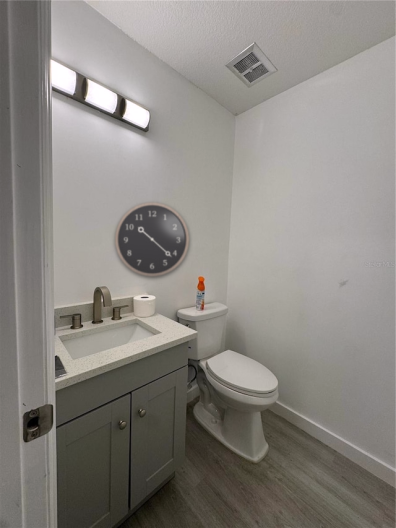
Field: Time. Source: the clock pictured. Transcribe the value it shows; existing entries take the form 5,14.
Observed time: 10,22
